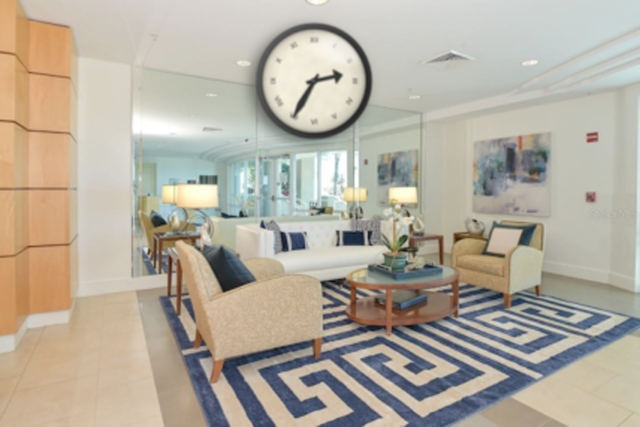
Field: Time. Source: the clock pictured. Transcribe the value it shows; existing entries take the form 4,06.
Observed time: 2,35
